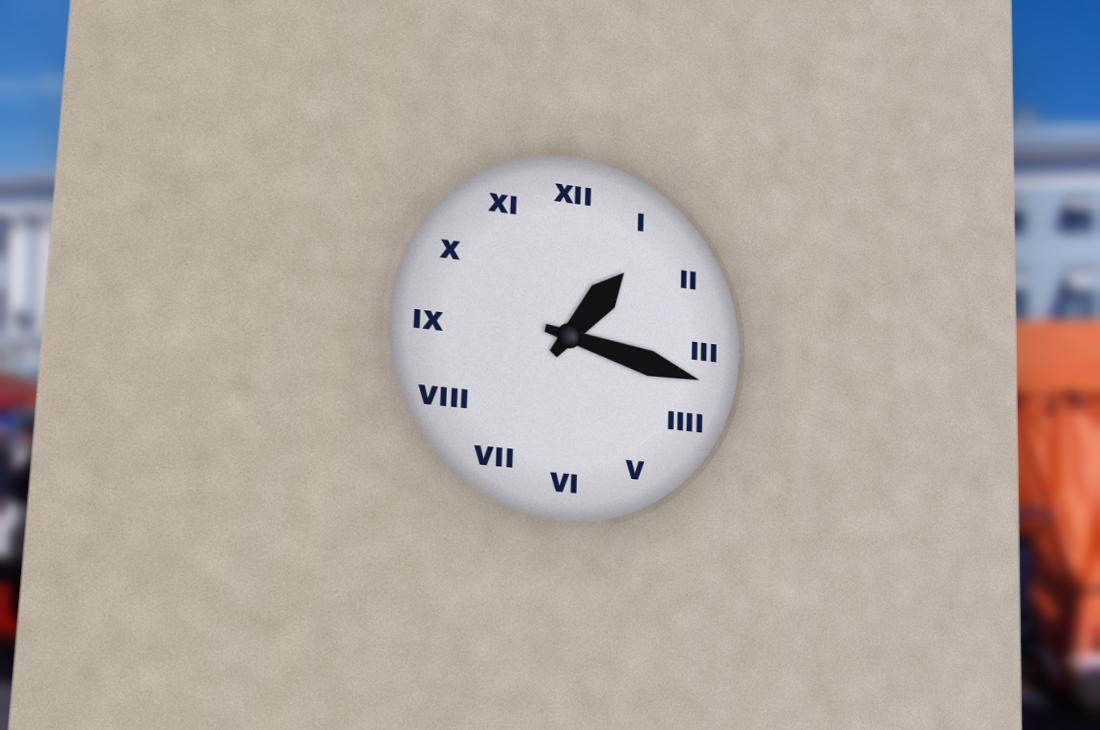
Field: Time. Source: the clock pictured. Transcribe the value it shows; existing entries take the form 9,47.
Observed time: 1,17
